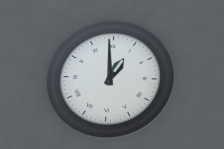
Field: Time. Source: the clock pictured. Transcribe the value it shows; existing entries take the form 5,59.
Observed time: 12,59
